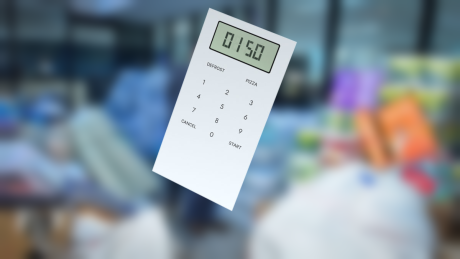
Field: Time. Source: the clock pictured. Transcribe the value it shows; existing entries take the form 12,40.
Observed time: 1,50
